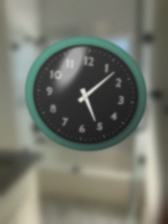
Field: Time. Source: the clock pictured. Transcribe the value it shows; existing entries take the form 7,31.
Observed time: 5,07
